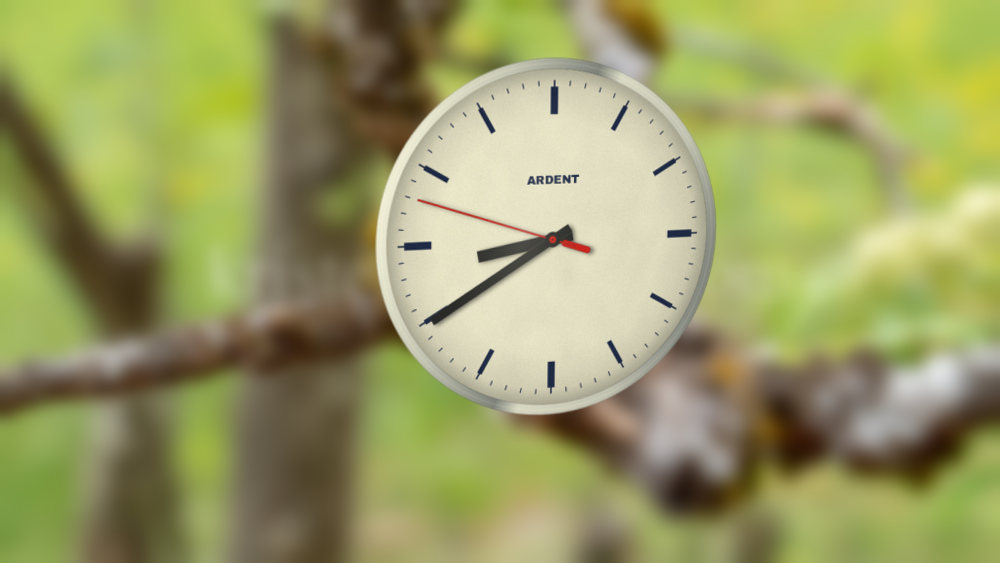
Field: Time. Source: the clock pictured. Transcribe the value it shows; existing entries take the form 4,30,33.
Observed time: 8,39,48
